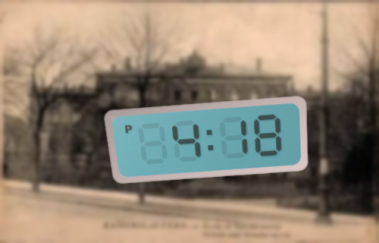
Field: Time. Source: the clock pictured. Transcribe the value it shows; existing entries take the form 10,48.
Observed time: 4,18
